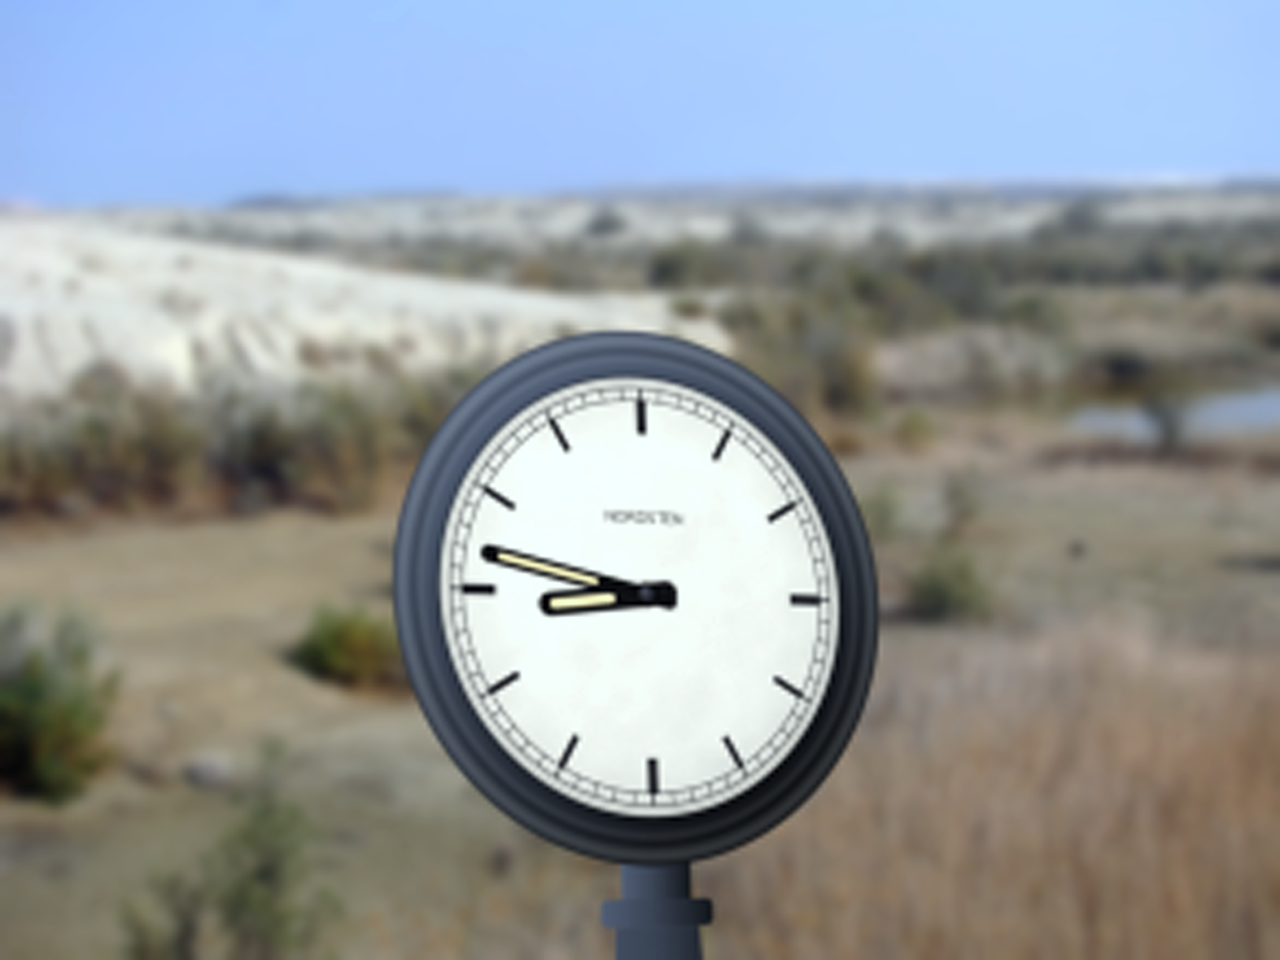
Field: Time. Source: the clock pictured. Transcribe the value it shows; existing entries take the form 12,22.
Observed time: 8,47
